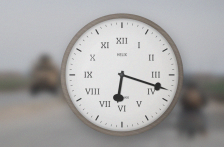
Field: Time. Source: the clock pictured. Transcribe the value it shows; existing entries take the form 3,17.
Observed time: 6,18
